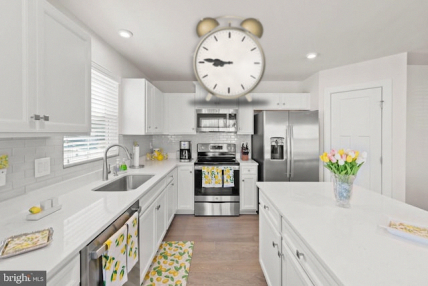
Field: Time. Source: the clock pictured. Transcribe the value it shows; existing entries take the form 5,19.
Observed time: 8,46
